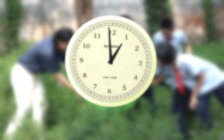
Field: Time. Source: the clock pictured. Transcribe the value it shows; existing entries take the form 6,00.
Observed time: 12,59
